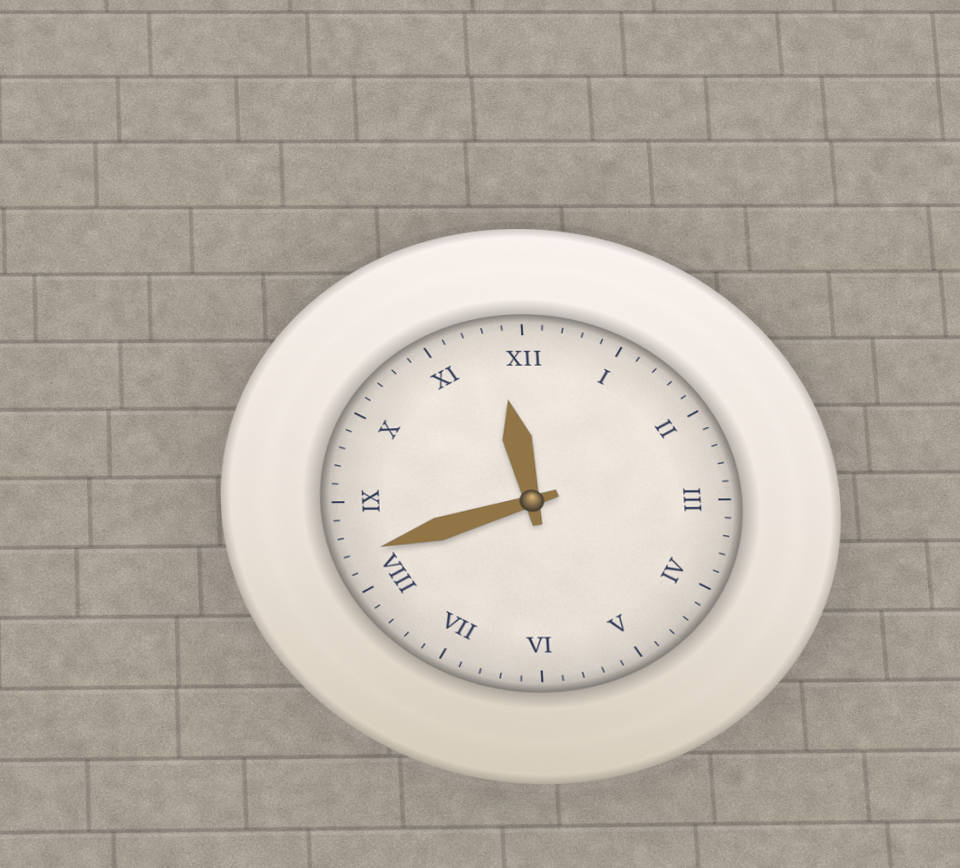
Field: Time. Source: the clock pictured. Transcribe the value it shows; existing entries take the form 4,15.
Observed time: 11,42
